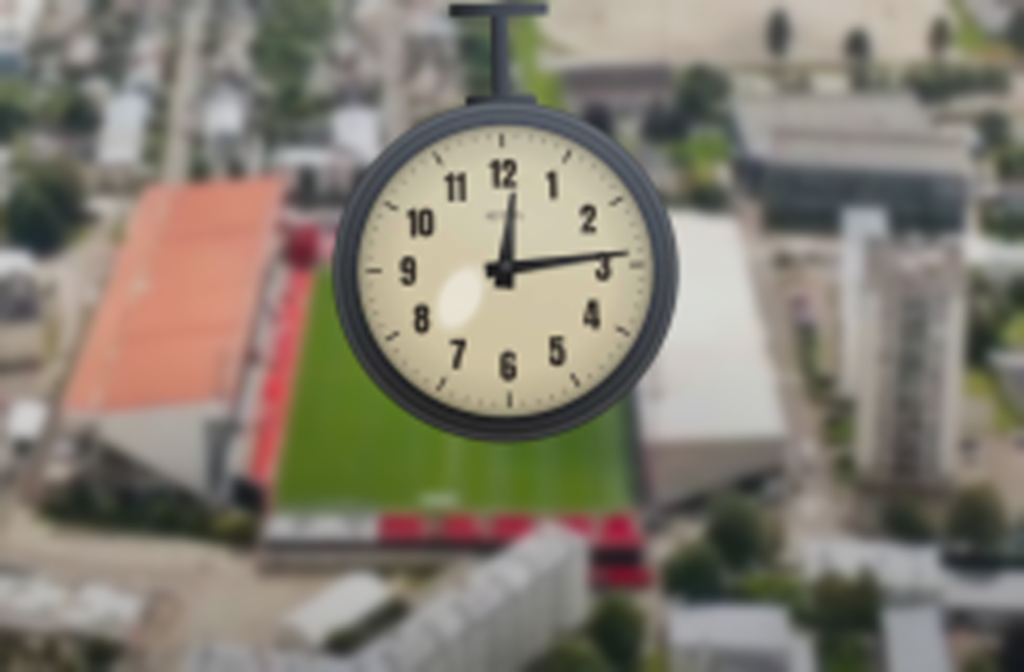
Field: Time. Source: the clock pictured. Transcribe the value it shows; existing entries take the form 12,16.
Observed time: 12,14
